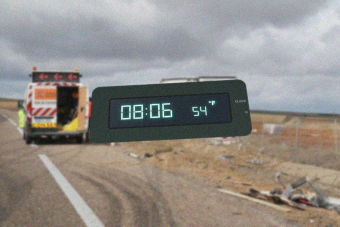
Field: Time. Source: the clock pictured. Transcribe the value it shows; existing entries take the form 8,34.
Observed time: 8,06
